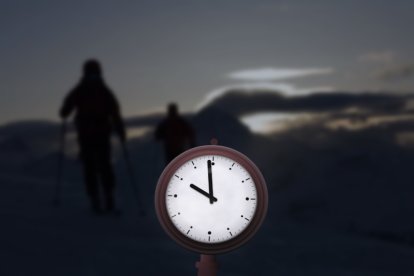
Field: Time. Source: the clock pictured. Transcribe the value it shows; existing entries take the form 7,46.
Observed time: 9,59
